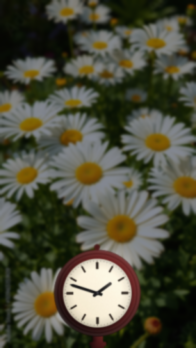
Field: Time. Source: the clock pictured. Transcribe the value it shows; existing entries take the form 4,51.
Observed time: 1,48
